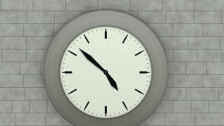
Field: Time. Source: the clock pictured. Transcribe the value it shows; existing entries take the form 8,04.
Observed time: 4,52
